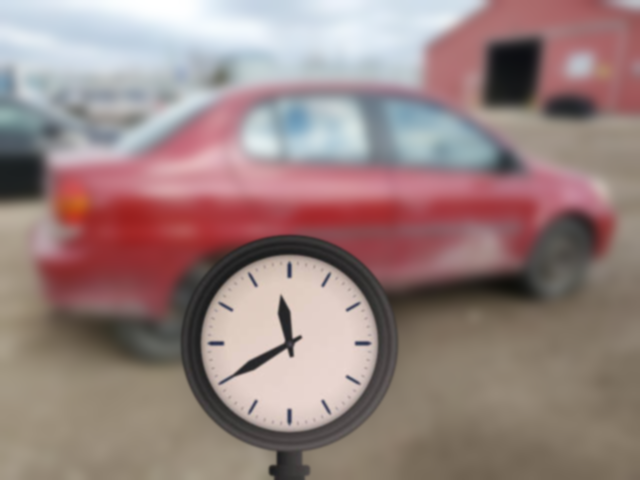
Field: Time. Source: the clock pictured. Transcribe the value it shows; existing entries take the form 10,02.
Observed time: 11,40
